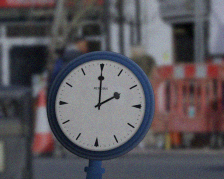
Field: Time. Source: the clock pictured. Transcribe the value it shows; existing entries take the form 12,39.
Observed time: 2,00
